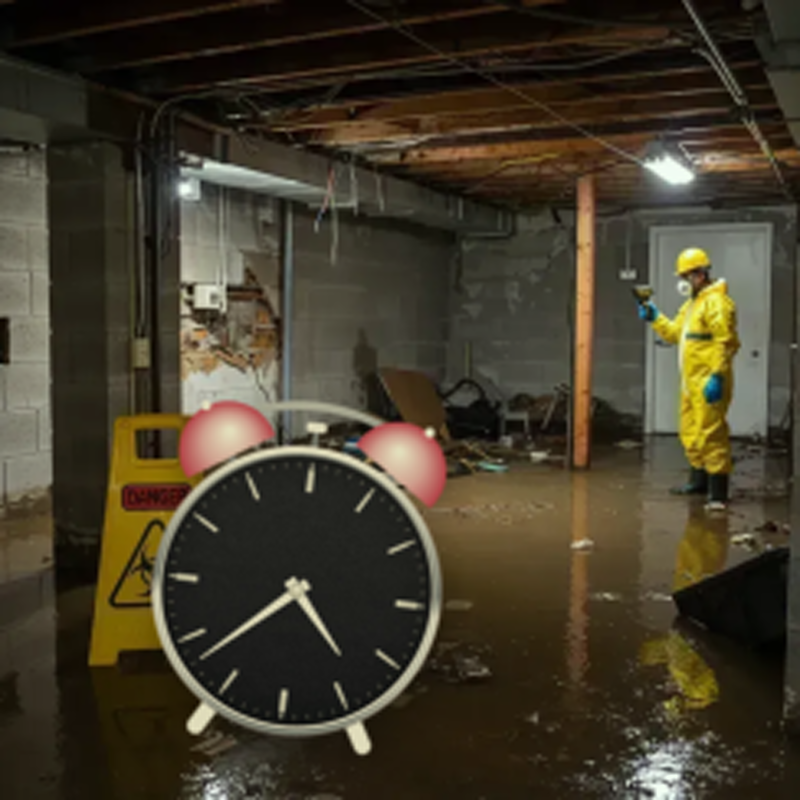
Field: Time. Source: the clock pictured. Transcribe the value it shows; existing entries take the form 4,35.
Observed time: 4,38
